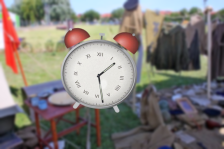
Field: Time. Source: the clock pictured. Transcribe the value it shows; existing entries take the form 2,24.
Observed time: 1,28
